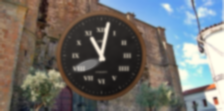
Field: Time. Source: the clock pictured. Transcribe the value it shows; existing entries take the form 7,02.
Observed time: 11,02
